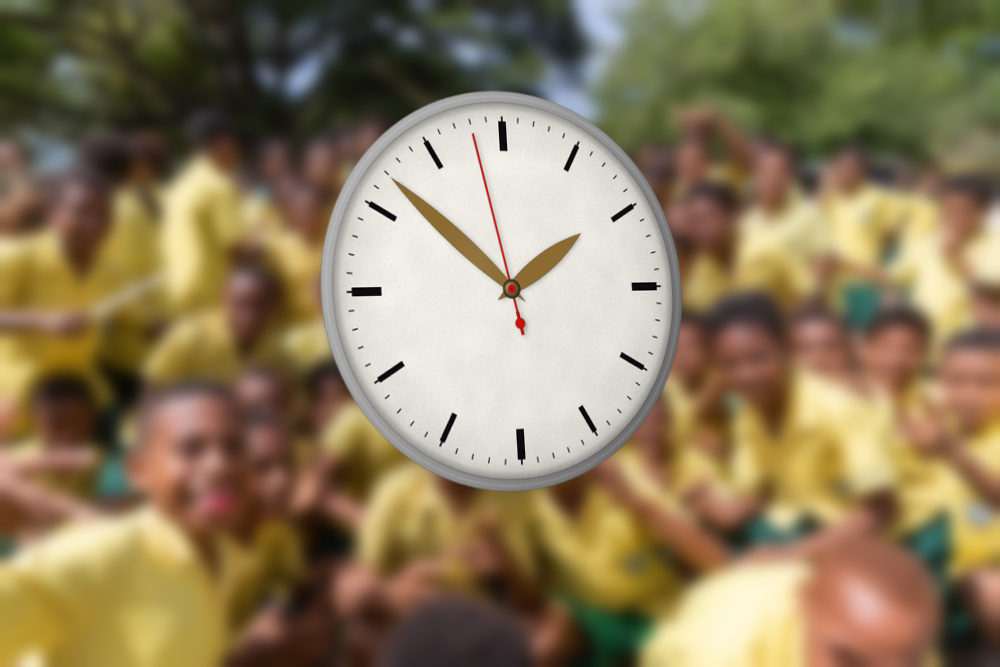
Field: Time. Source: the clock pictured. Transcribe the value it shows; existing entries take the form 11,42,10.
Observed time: 1,51,58
